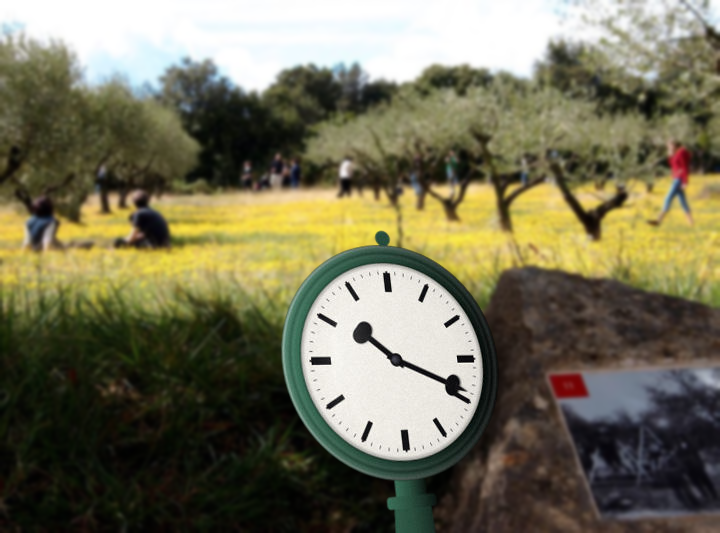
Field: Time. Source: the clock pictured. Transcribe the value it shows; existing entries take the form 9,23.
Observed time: 10,19
